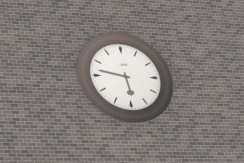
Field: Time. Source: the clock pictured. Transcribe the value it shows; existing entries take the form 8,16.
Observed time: 5,47
